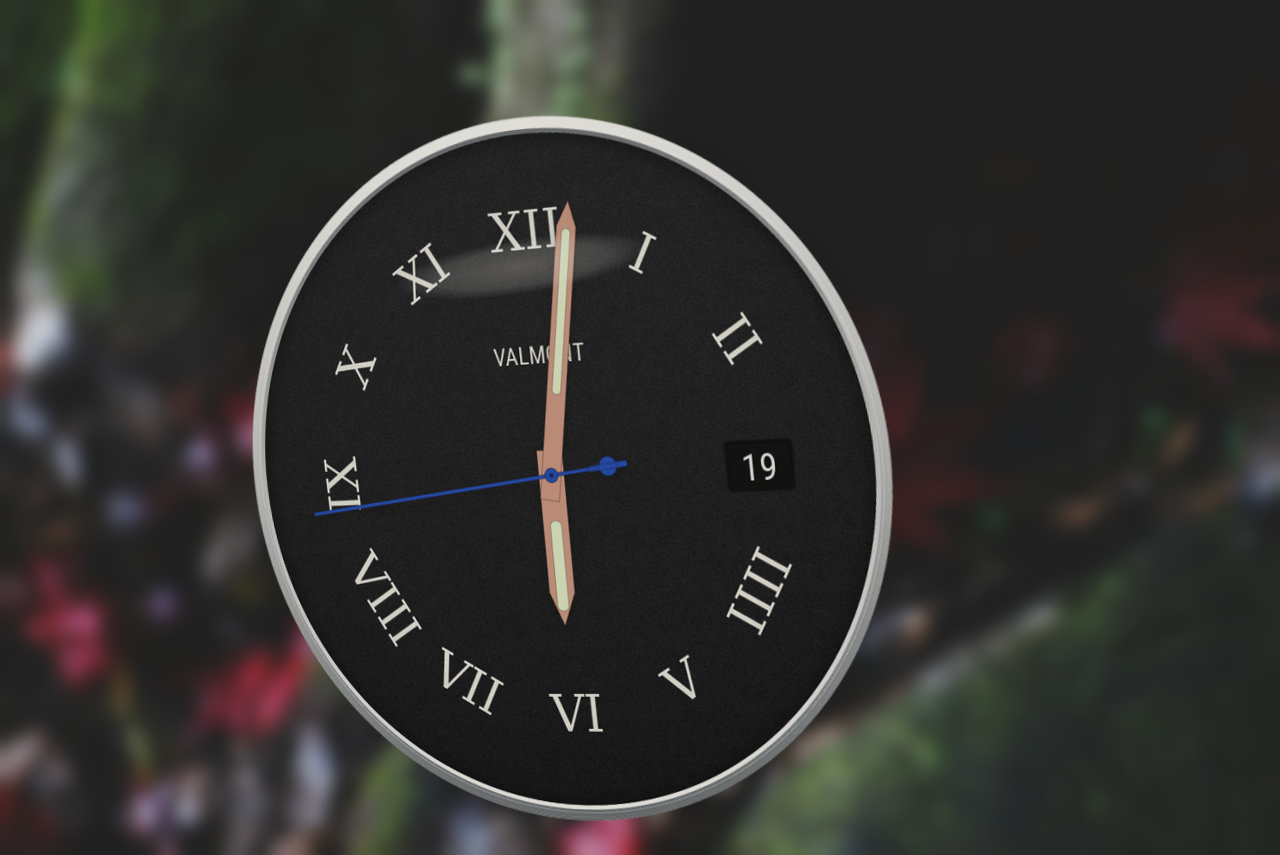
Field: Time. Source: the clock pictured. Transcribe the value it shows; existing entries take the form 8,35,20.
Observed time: 6,01,44
